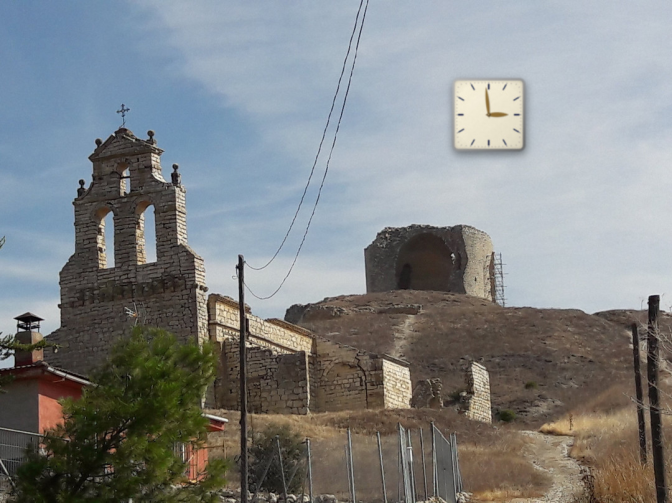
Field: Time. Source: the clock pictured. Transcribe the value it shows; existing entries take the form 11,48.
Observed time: 2,59
